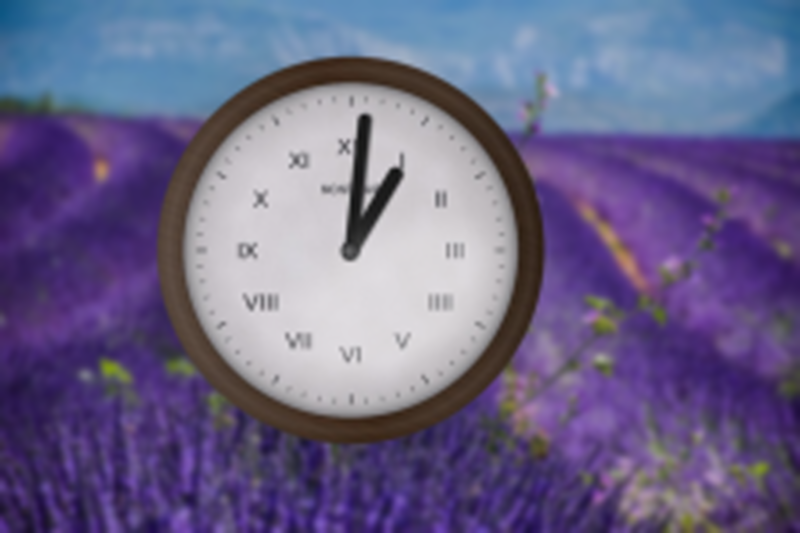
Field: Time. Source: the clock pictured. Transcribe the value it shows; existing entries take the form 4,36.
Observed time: 1,01
